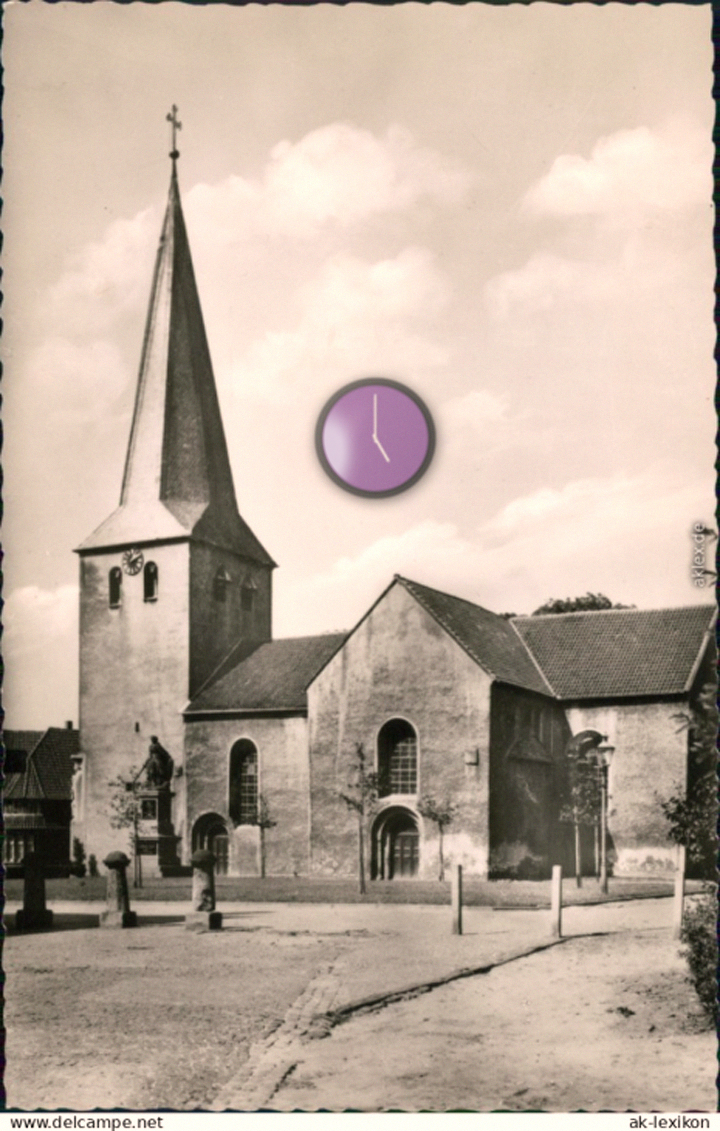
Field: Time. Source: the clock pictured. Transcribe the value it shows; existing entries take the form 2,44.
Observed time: 5,00
